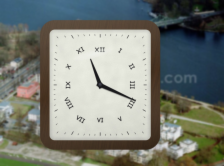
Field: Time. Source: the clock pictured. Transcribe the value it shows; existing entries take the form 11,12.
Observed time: 11,19
